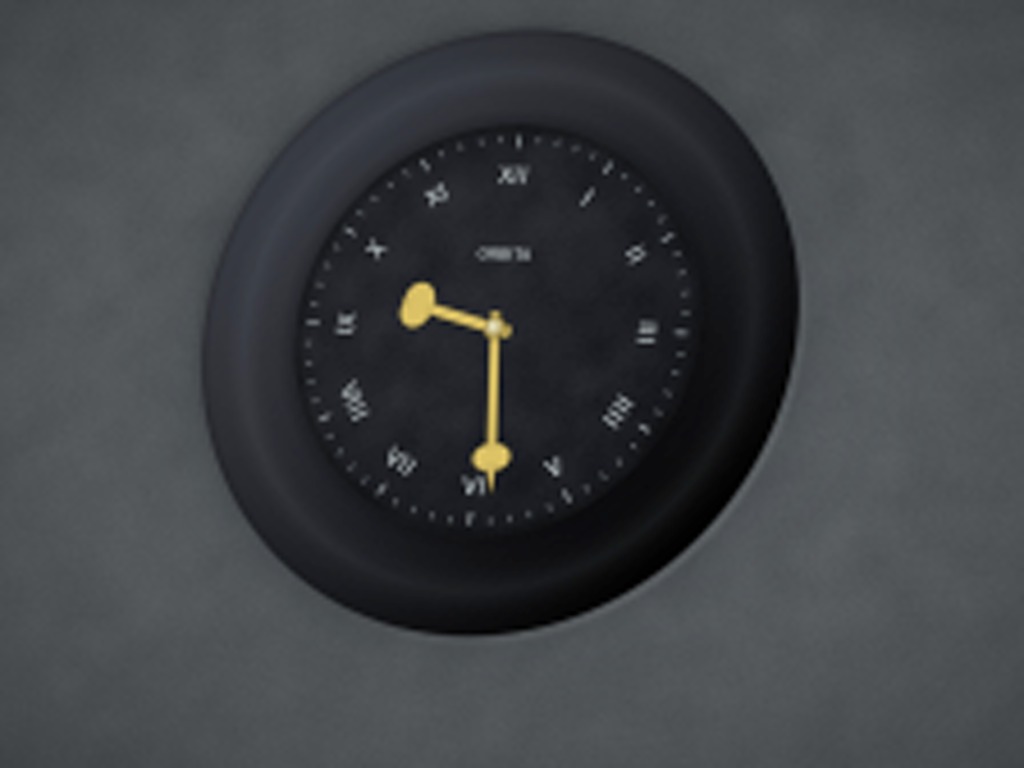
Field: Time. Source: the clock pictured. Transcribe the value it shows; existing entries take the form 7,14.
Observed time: 9,29
